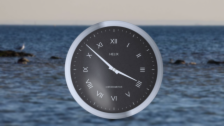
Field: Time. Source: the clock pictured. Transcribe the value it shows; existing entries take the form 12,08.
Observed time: 3,52
